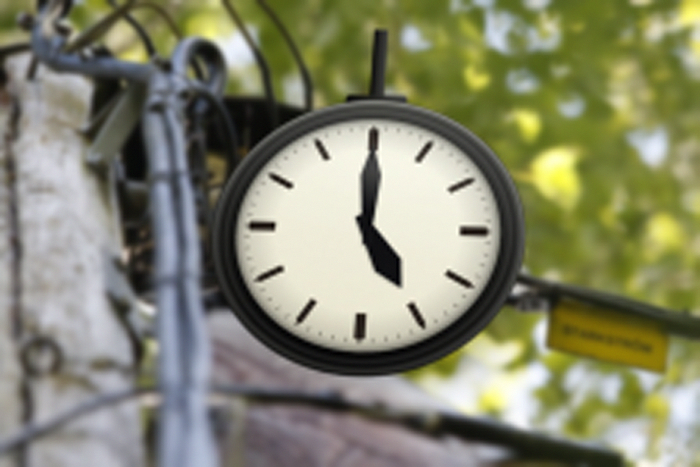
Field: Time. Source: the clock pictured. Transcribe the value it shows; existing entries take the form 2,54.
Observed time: 5,00
